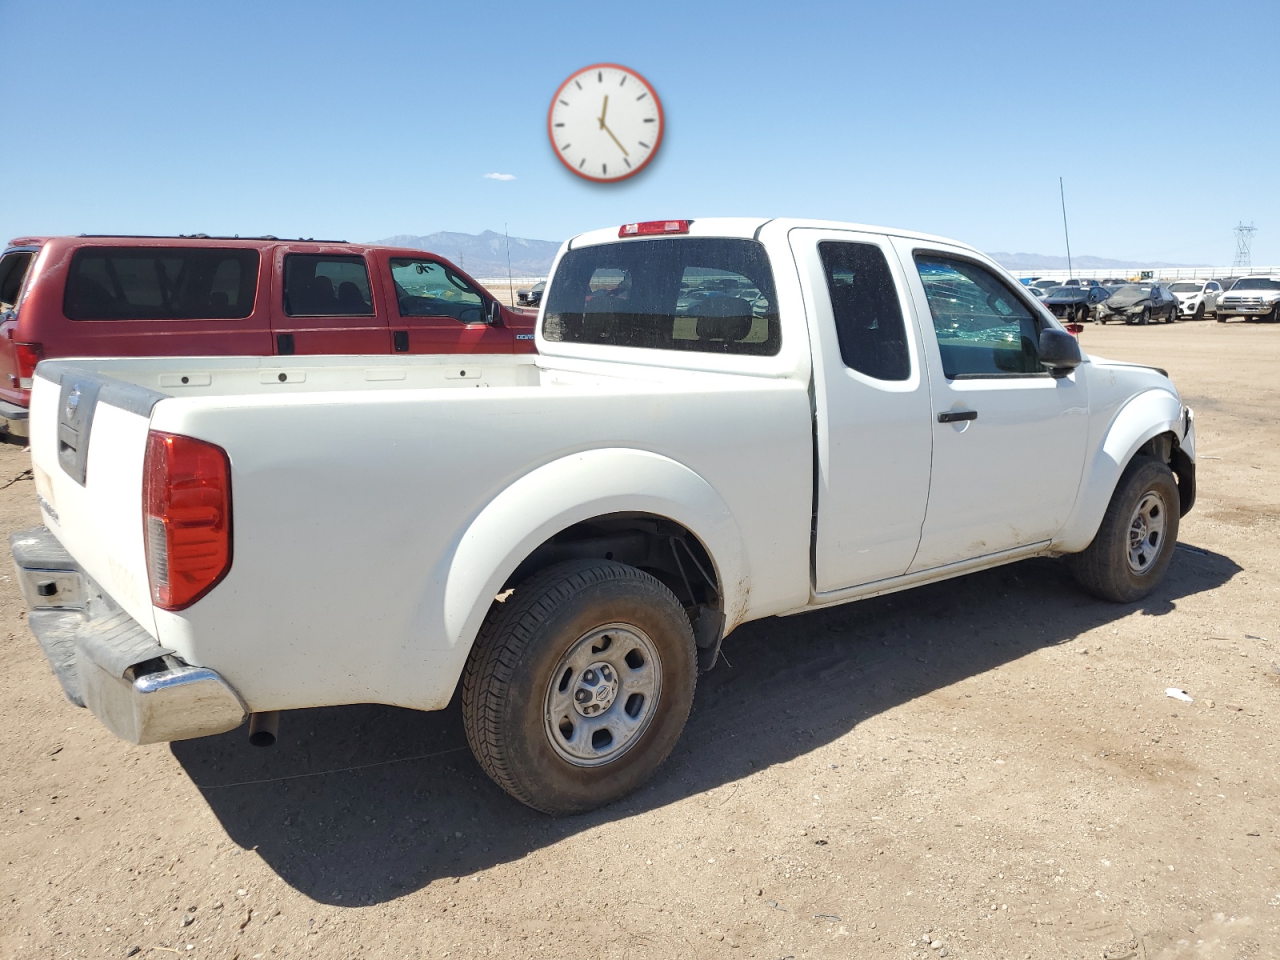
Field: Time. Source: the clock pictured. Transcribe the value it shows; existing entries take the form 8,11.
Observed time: 12,24
